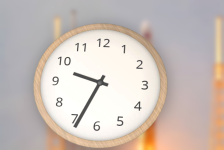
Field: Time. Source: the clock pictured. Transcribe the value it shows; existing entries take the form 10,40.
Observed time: 9,34
